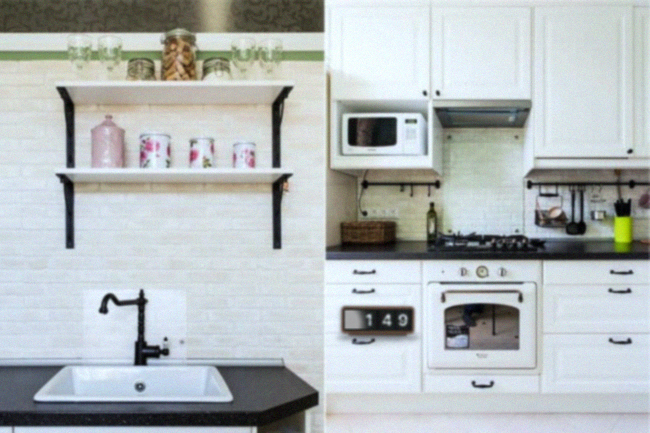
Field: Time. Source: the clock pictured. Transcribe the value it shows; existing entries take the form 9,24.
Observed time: 1,49
